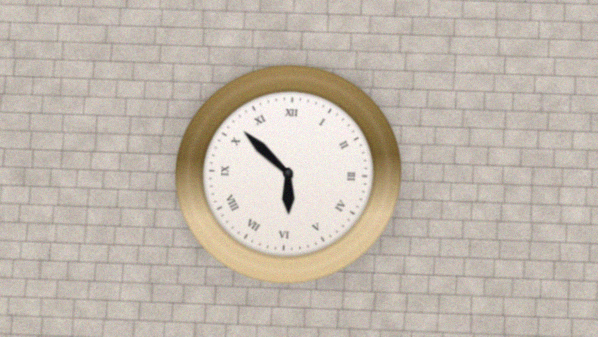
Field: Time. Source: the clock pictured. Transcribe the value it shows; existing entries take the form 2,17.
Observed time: 5,52
